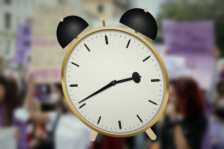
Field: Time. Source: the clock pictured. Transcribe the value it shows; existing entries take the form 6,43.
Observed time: 2,41
